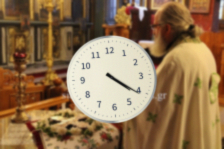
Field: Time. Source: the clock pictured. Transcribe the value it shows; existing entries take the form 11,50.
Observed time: 4,21
